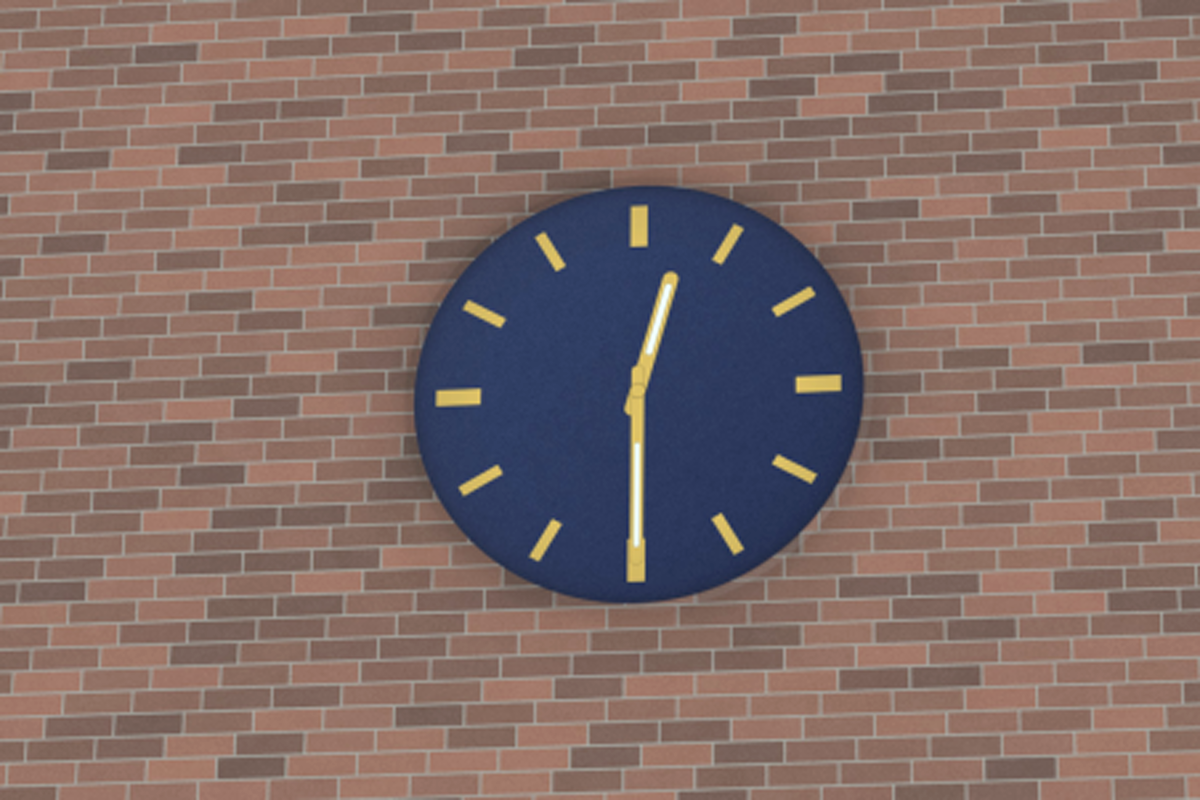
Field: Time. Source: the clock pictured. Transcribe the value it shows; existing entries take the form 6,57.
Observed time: 12,30
